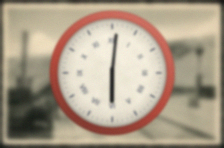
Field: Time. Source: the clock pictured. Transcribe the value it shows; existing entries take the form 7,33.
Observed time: 6,01
